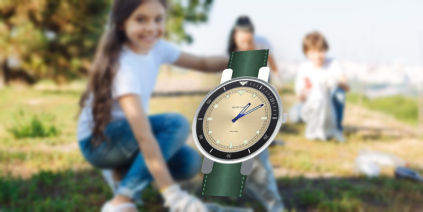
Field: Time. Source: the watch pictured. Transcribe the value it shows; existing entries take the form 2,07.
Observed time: 1,10
